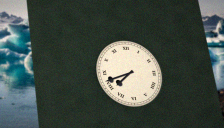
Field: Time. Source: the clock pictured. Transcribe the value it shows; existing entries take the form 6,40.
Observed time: 7,42
